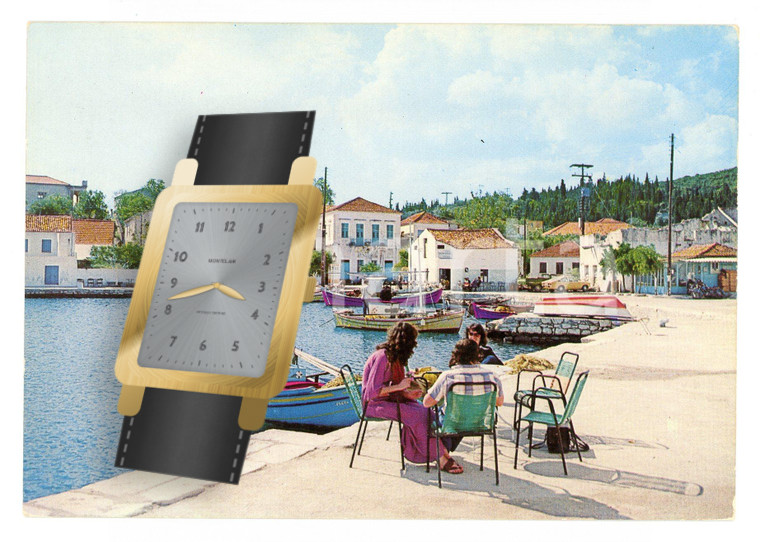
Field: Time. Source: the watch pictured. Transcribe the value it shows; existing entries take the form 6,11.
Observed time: 3,42
